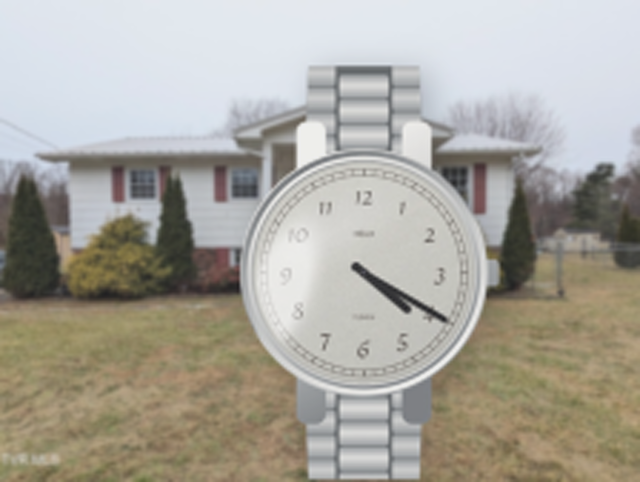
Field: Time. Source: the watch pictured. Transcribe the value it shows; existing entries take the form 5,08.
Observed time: 4,20
